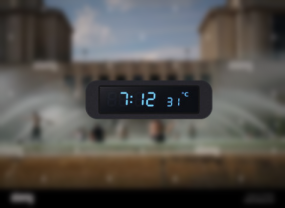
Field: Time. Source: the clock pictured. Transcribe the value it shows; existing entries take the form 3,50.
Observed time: 7,12
